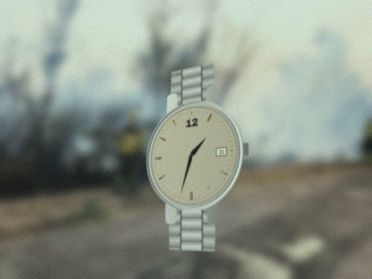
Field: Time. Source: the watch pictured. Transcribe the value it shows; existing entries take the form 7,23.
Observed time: 1,33
